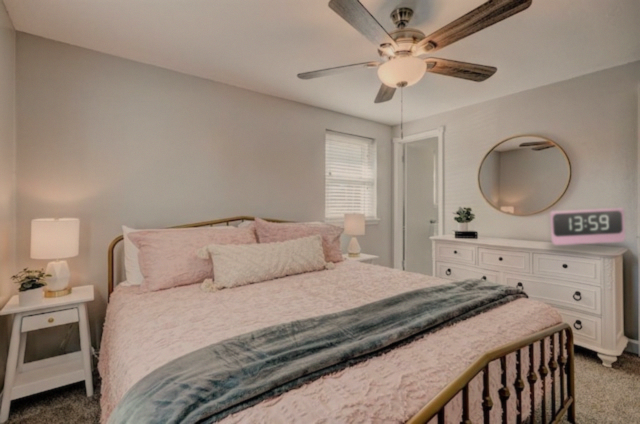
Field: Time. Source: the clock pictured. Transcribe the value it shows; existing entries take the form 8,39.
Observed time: 13,59
